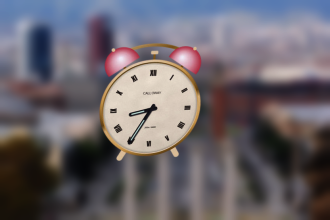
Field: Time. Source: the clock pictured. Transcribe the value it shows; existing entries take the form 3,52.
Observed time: 8,35
